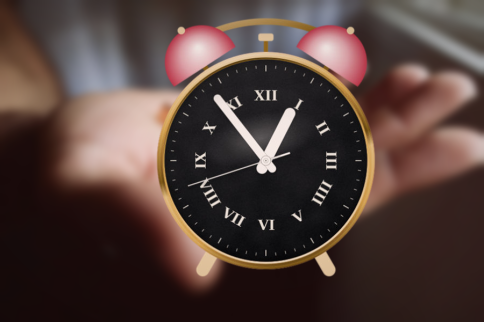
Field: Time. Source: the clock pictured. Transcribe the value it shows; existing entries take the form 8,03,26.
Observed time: 12,53,42
